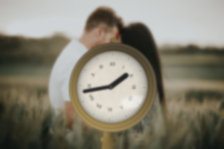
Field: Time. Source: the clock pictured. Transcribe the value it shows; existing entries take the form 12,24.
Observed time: 1,43
